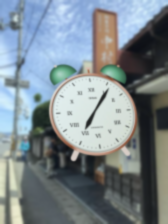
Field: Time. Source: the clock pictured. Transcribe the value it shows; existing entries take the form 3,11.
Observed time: 7,06
